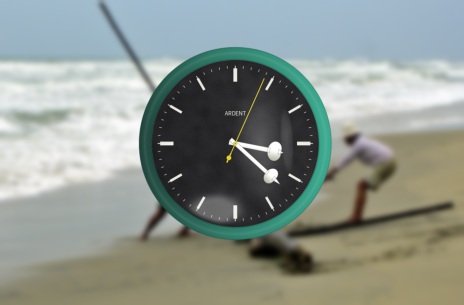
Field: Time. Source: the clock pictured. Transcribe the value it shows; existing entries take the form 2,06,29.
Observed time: 3,22,04
